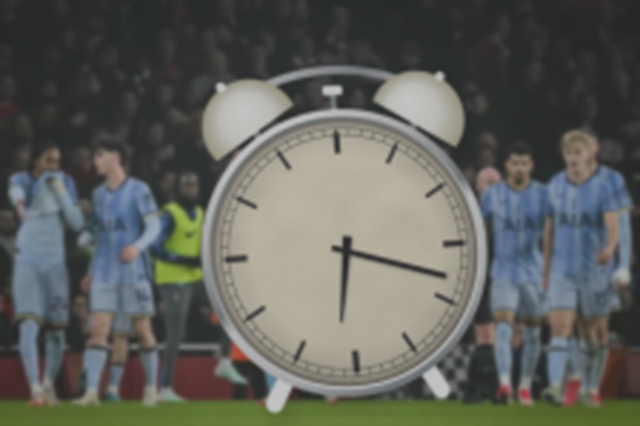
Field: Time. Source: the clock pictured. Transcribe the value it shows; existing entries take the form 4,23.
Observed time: 6,18
